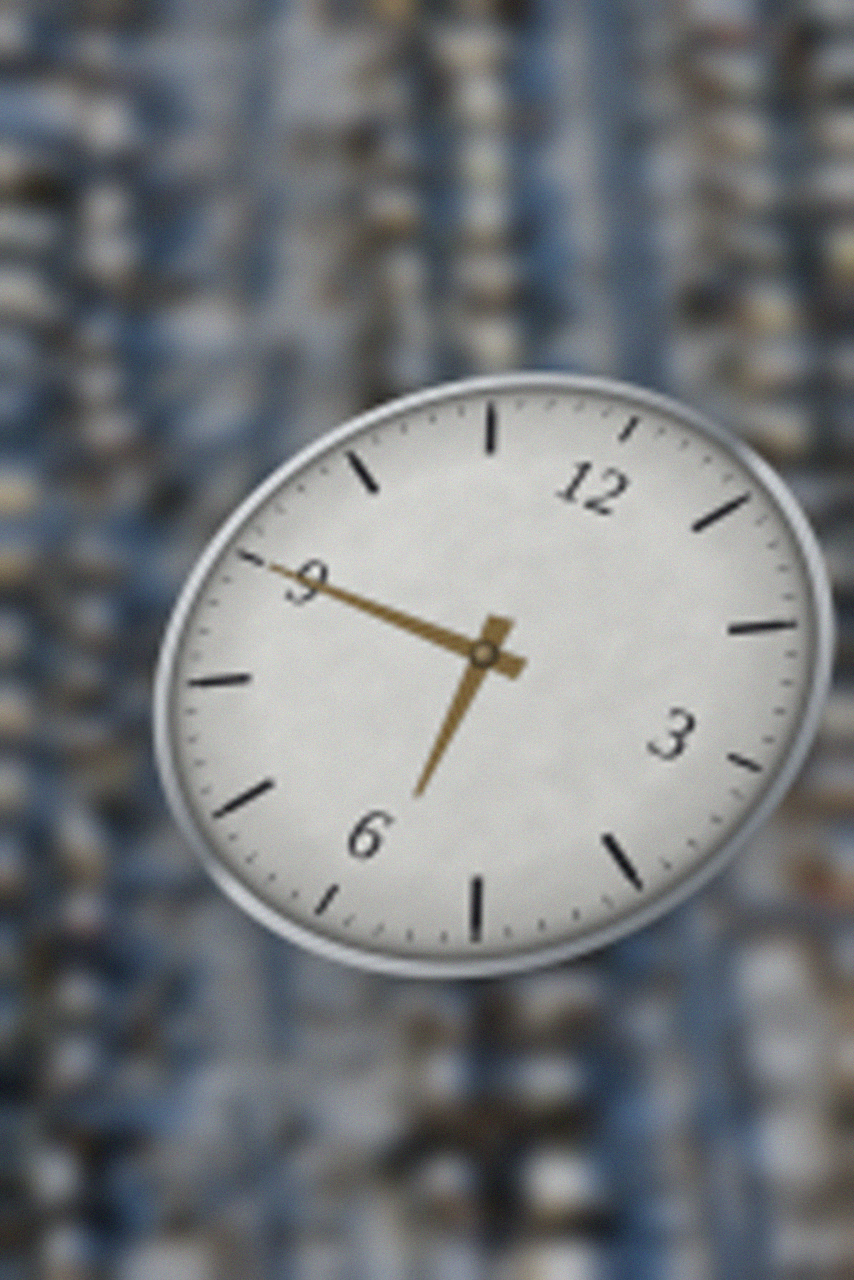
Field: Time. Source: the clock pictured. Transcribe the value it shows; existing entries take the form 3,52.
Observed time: 5,45
